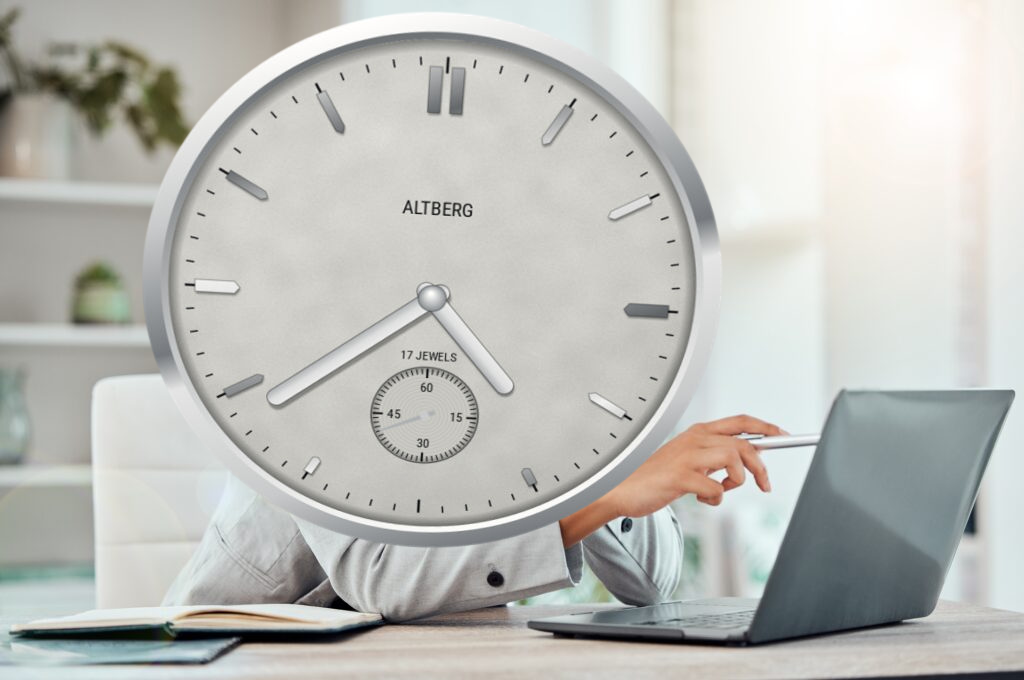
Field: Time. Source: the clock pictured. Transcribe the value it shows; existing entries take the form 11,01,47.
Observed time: 4,38,41
